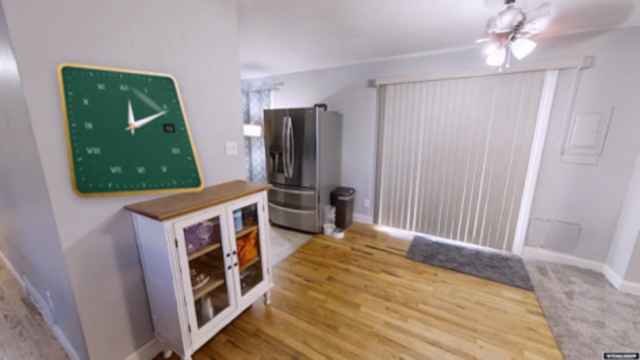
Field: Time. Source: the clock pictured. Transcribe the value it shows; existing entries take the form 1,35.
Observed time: 12,11
